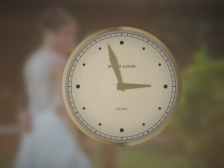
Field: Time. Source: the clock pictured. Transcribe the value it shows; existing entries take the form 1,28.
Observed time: 2,57
